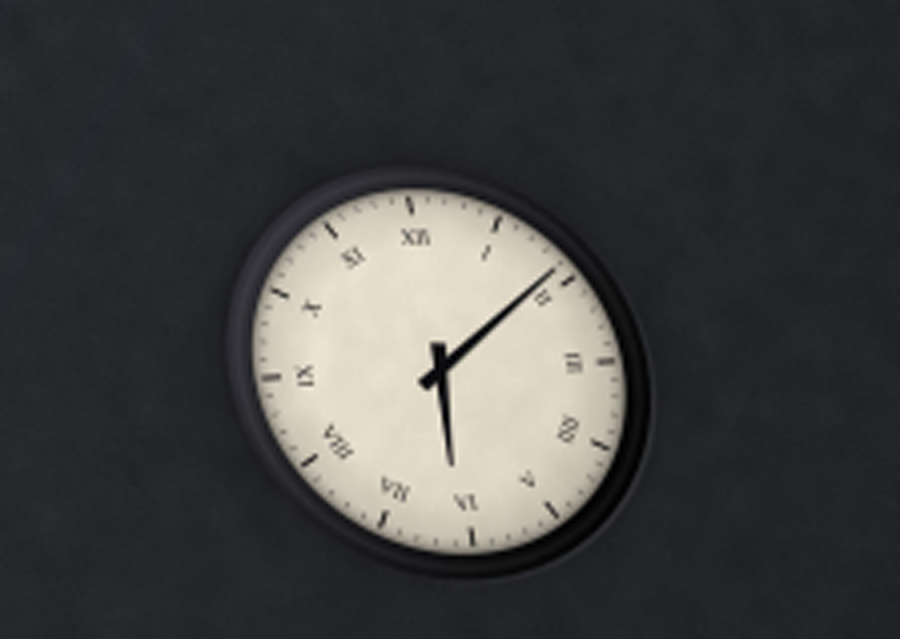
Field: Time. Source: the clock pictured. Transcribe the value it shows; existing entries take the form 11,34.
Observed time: 6,09
